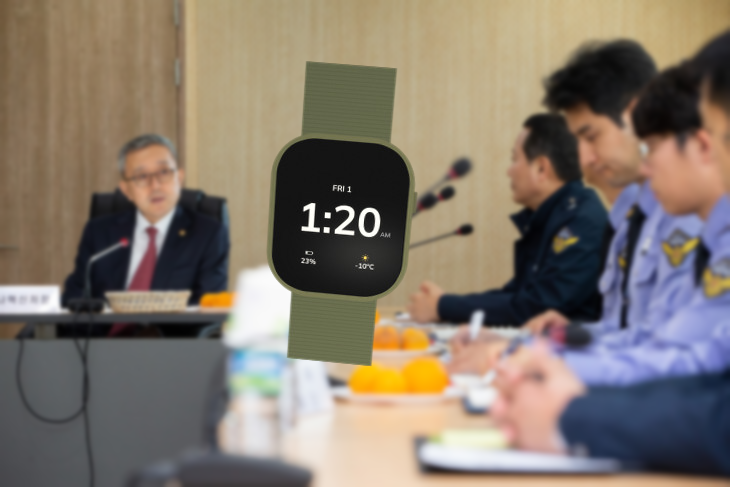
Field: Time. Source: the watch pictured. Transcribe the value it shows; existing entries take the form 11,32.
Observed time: 1,20
